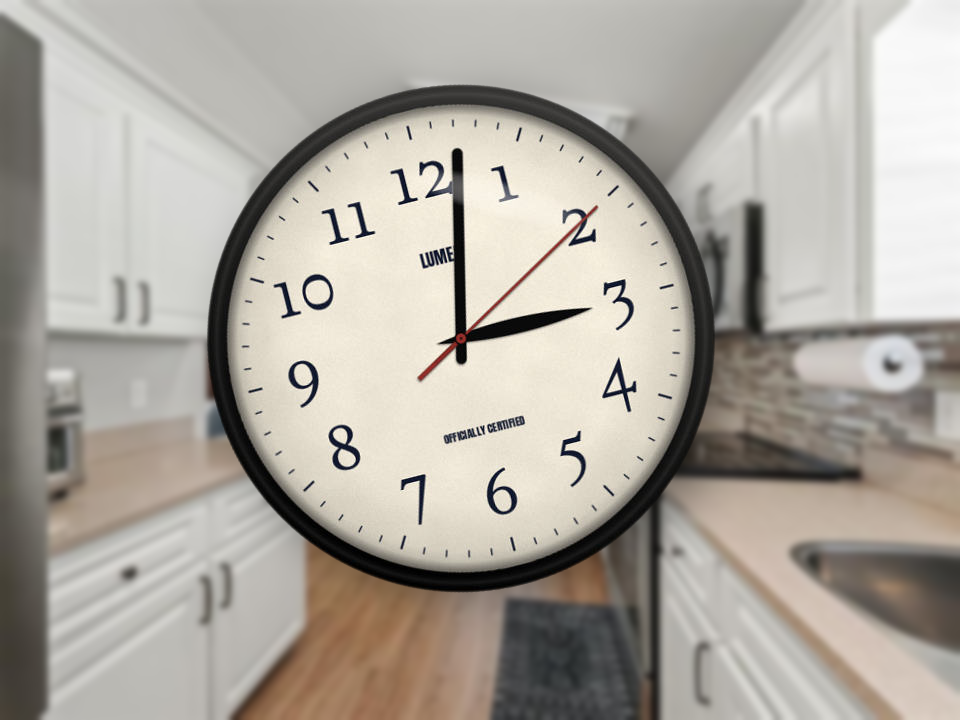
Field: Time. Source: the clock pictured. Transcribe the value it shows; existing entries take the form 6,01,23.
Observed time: 3,02,10
